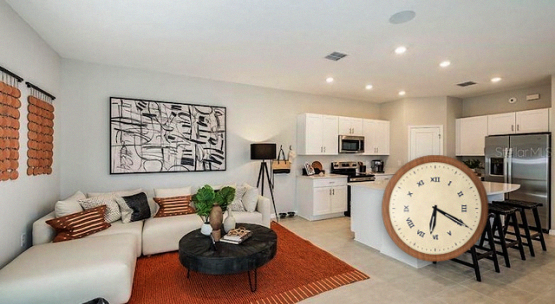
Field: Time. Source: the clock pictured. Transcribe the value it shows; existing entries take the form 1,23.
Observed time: 6,20
